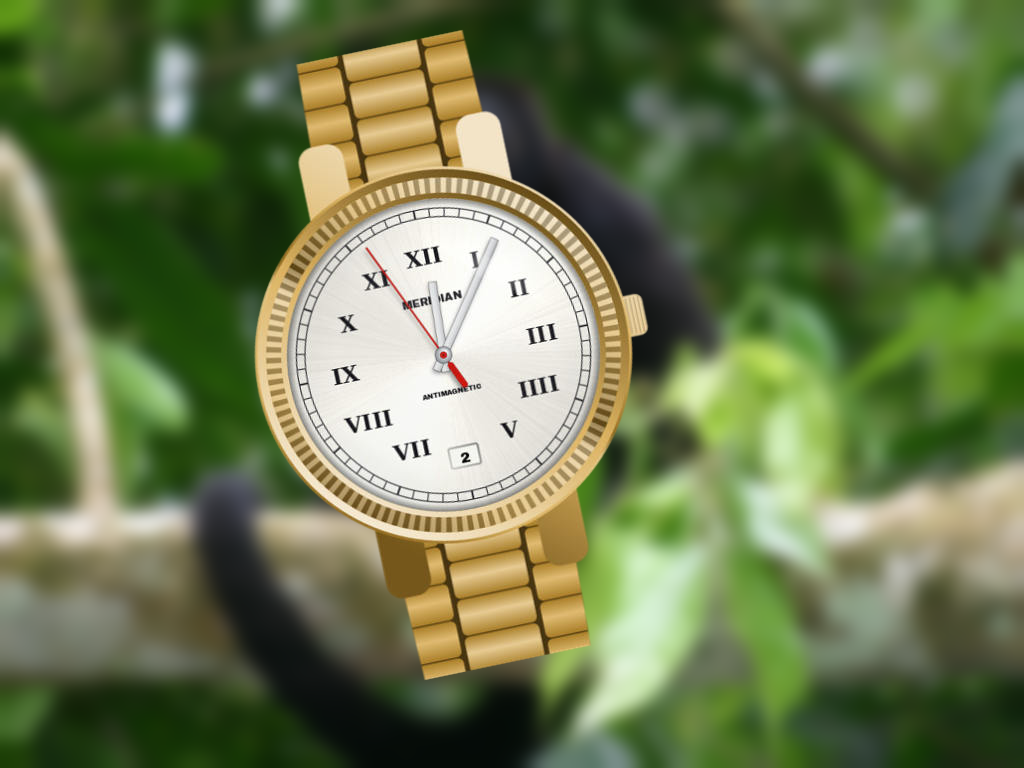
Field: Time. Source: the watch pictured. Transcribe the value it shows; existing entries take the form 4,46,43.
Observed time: 12,05,56
